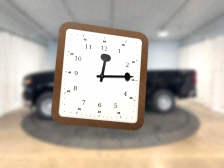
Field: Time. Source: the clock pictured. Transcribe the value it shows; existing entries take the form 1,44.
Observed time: 12,14
